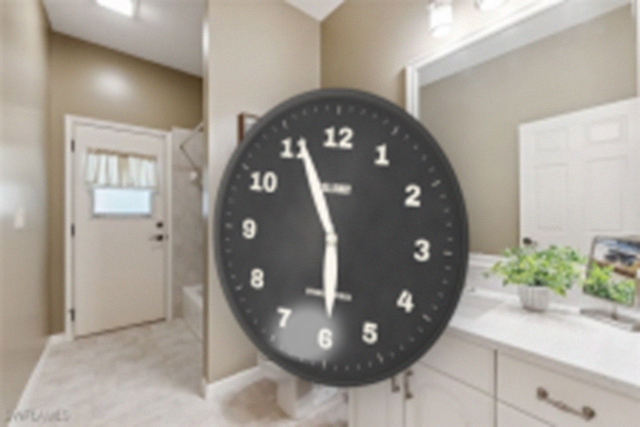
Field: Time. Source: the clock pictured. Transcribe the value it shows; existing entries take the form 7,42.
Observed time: 5,56
